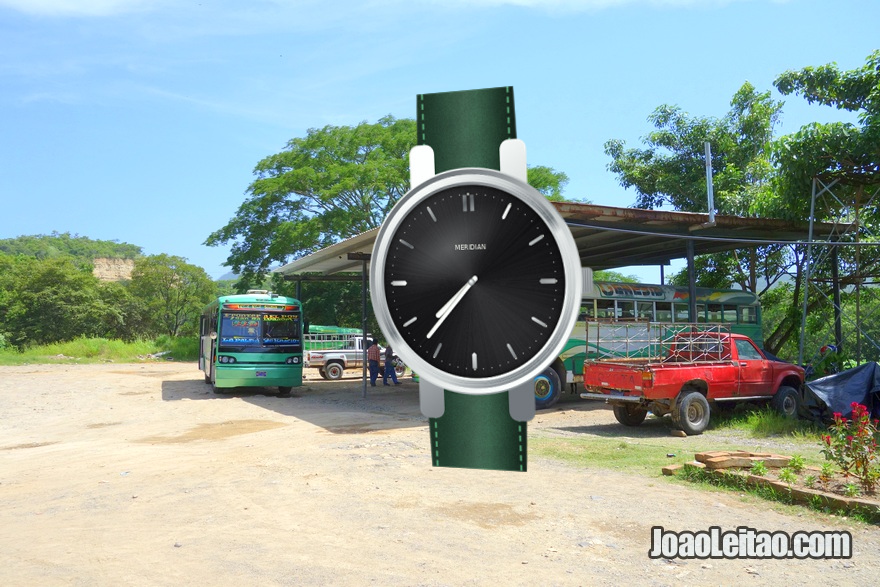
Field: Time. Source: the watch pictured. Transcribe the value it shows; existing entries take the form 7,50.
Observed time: 7,37
